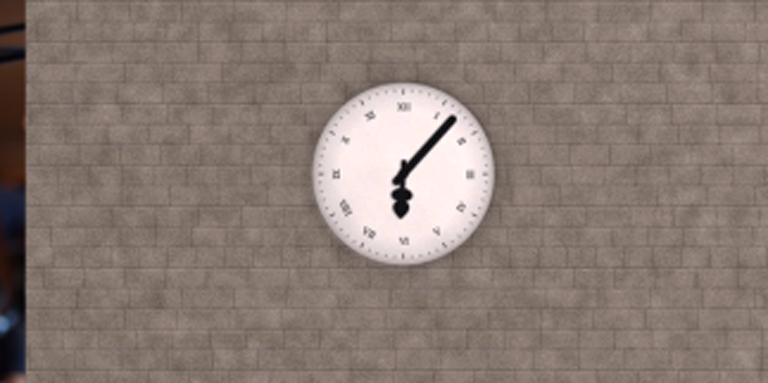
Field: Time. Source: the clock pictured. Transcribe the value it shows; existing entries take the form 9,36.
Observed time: 6,07
